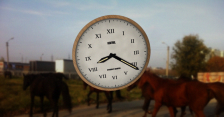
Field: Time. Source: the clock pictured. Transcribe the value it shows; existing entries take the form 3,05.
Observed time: 8,21
